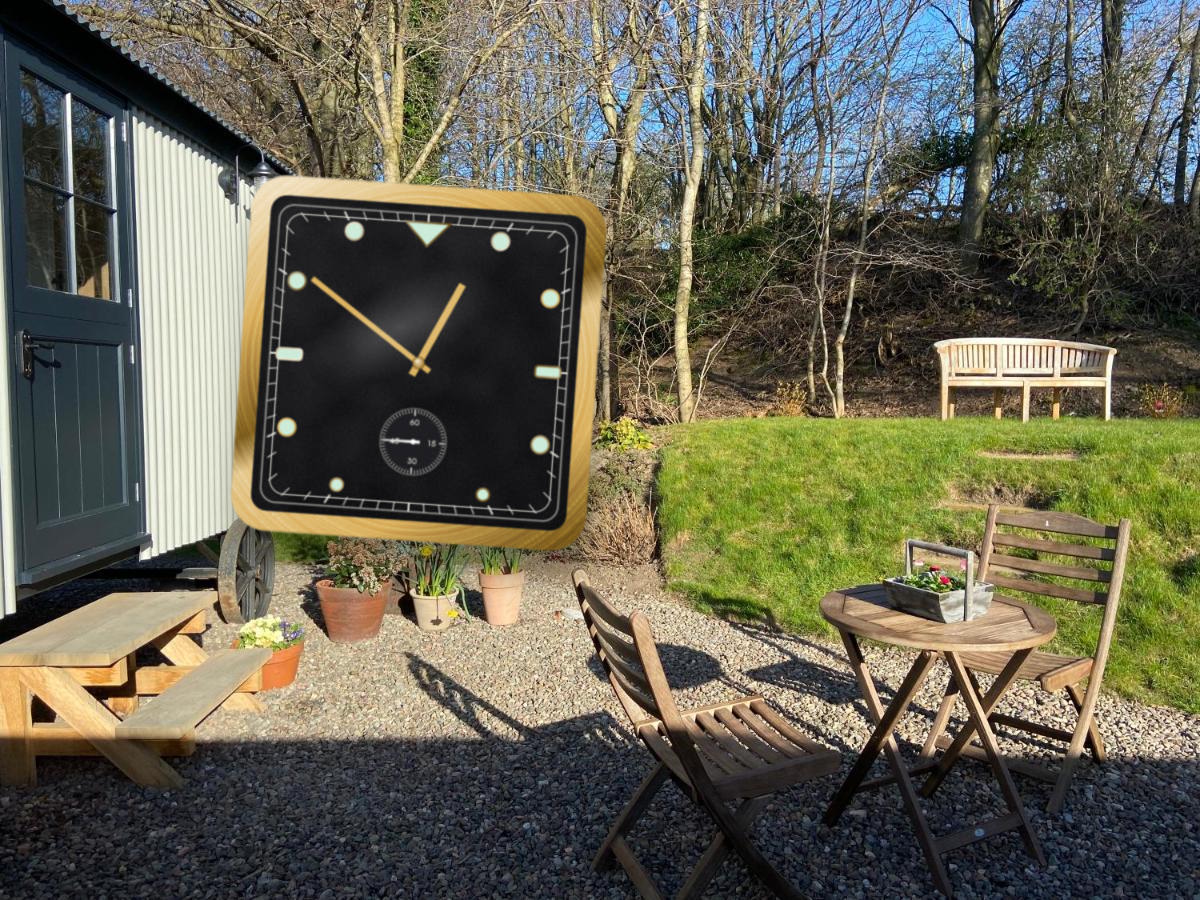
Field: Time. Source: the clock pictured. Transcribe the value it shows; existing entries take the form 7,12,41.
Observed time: 12,50,45
